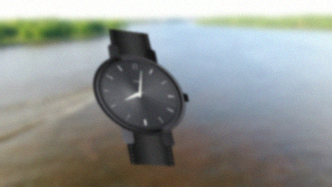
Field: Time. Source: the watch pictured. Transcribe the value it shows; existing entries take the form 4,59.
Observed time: 8,02
